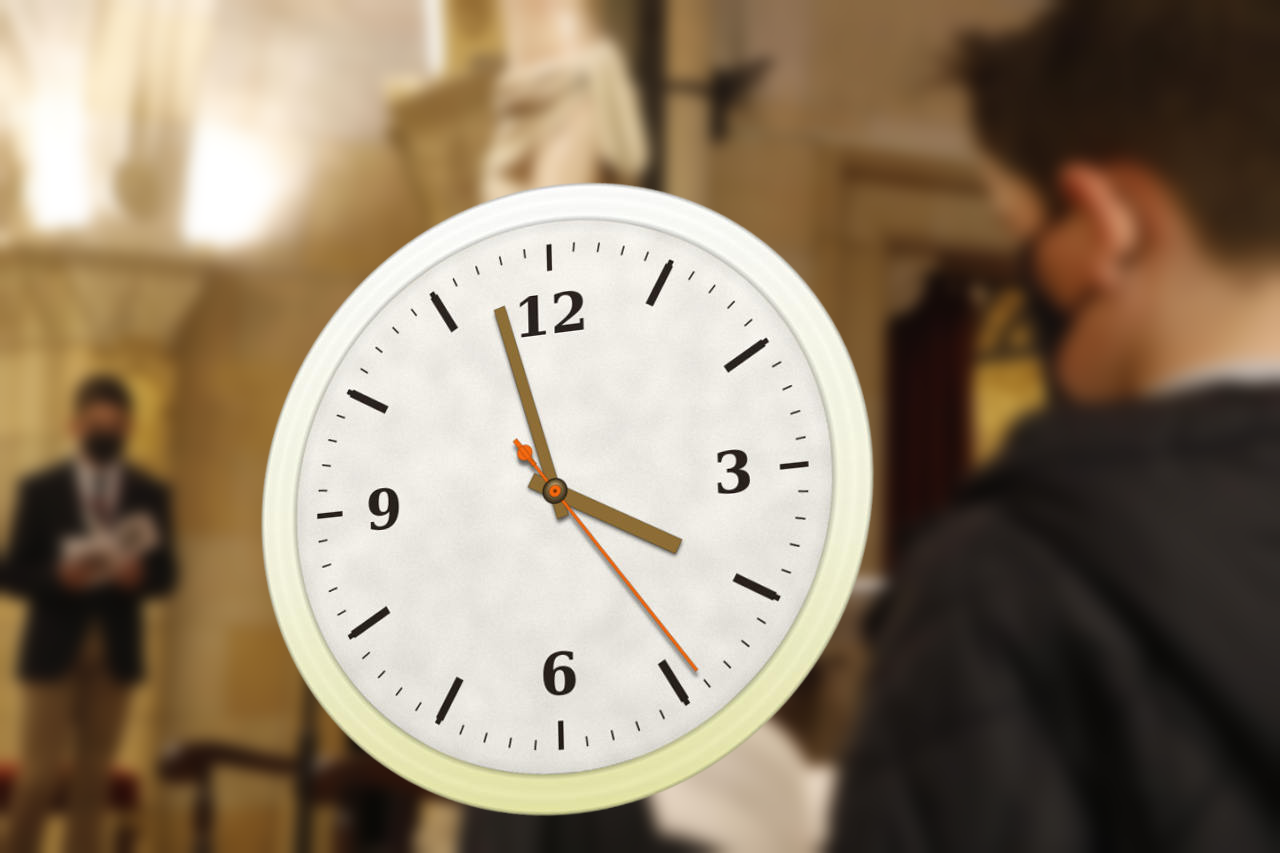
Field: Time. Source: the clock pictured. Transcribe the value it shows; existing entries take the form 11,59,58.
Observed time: 3,57,24
